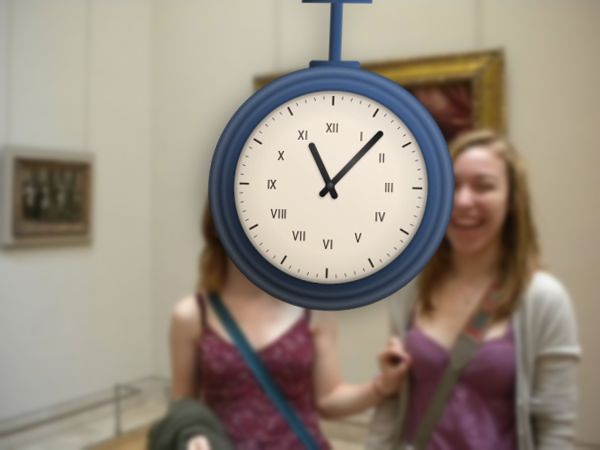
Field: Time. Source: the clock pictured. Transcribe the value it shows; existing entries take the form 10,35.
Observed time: 11,07
